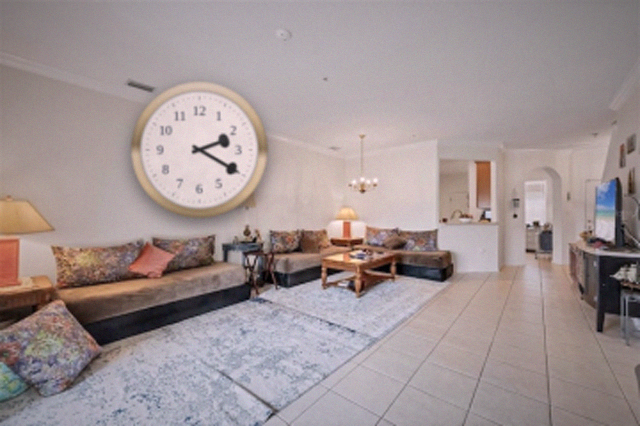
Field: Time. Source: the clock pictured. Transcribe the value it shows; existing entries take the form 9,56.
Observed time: 2,20
